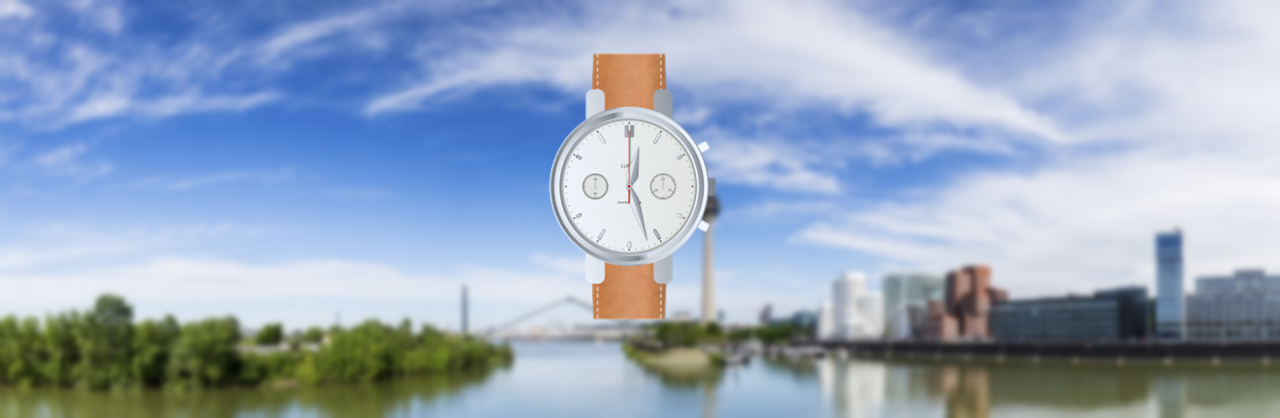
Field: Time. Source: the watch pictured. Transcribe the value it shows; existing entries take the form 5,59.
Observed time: 12,27
